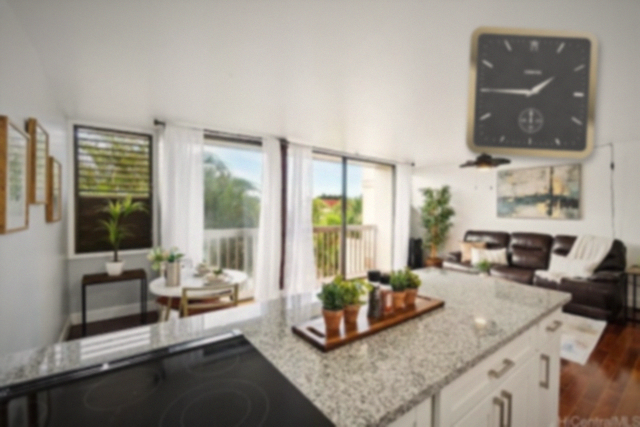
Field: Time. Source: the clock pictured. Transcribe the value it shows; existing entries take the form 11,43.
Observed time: 1,45
